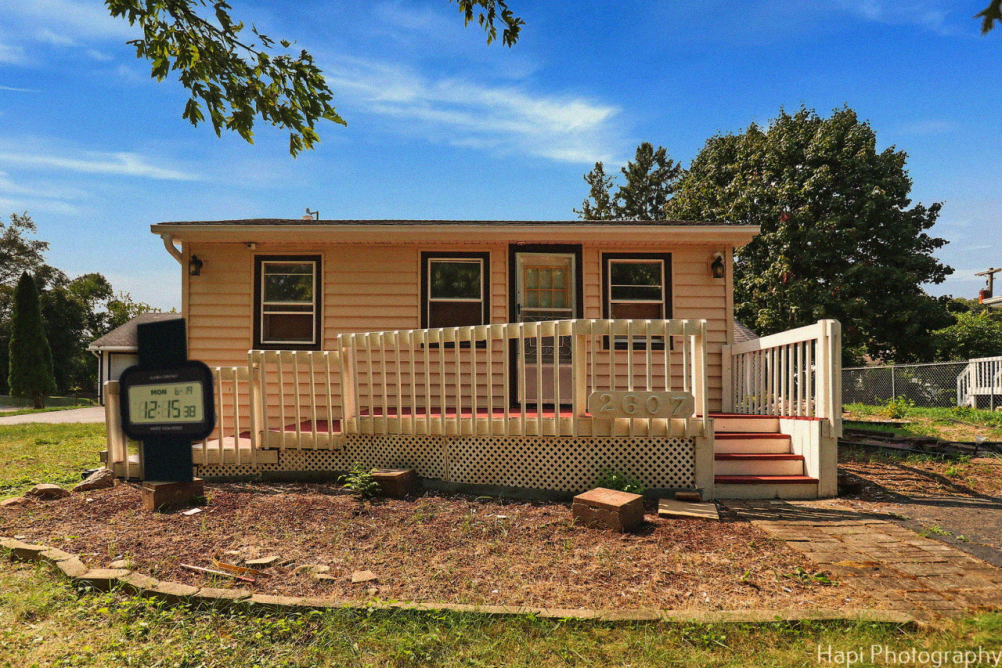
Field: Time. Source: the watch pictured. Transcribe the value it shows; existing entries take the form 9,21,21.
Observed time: 12,15,38
